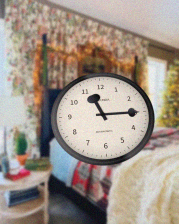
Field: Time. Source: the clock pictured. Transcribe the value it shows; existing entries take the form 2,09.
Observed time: 11,15
